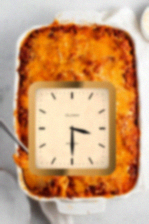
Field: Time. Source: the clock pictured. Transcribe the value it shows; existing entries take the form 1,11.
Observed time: 3,30
